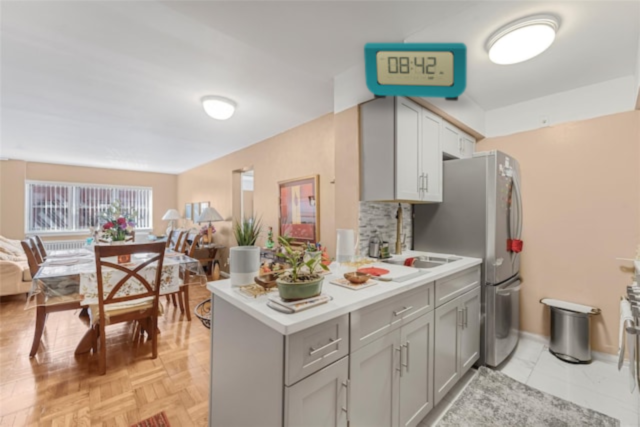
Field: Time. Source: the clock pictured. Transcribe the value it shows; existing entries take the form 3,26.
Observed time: 8,42
